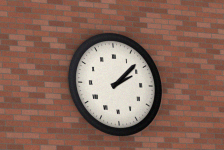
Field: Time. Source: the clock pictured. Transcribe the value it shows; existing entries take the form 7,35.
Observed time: 2,08
